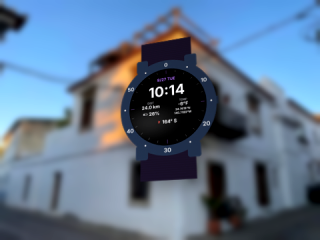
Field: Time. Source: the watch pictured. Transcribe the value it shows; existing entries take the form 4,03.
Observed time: 10,14
